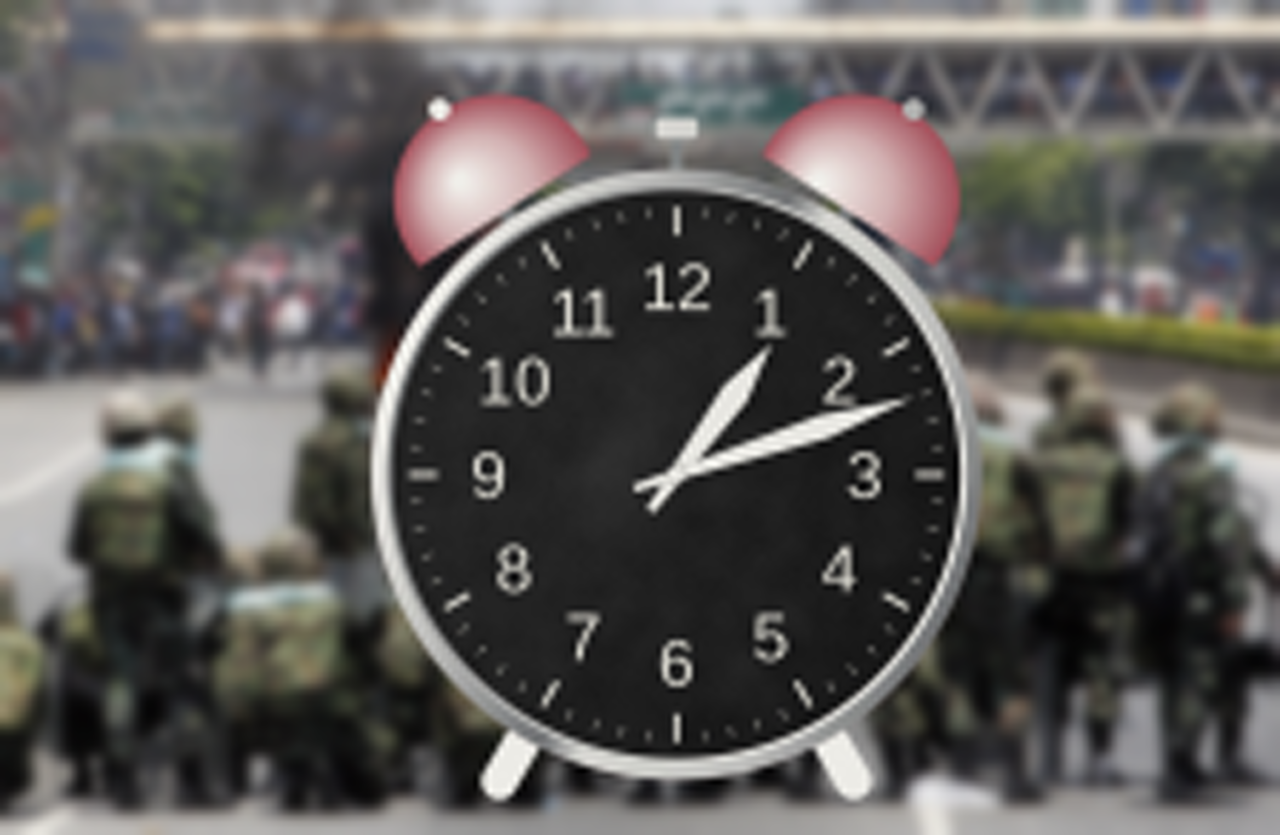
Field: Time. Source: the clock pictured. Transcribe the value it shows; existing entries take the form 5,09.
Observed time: 1,12
